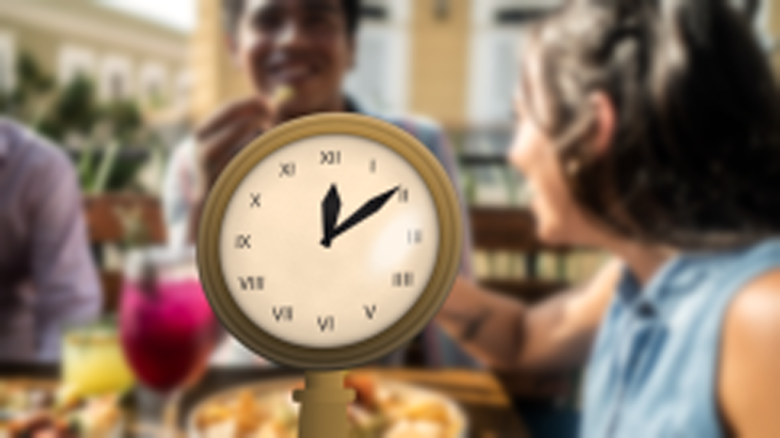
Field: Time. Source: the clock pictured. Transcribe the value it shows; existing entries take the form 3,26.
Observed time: 12,09
